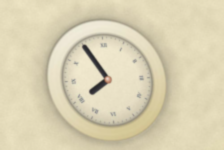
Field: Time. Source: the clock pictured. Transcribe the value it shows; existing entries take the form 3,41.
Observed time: 7,55
